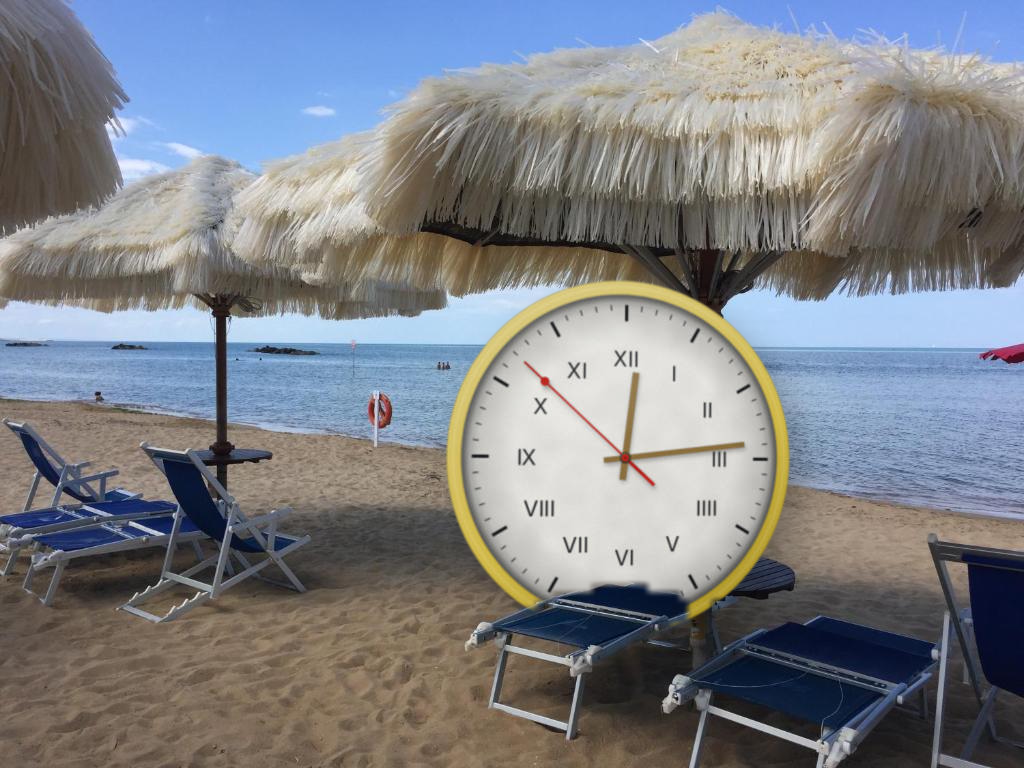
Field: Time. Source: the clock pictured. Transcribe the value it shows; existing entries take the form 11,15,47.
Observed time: 12,13,52
